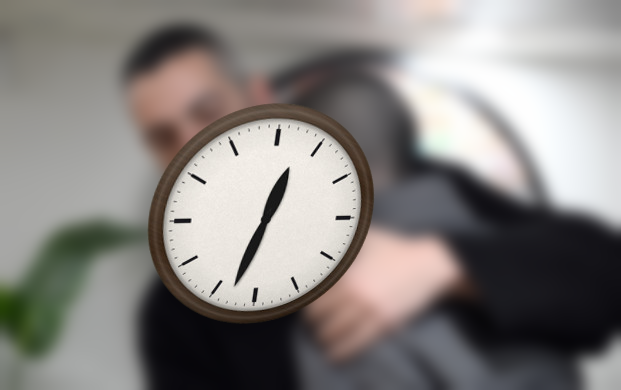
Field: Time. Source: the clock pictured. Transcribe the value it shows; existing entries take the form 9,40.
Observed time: 12,33
